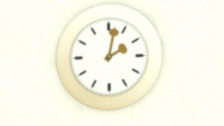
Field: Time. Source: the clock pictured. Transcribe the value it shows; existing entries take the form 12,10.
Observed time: 2,02
